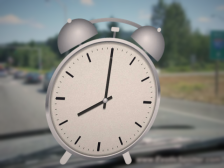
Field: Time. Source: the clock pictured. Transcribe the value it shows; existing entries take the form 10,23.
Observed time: 8,00
